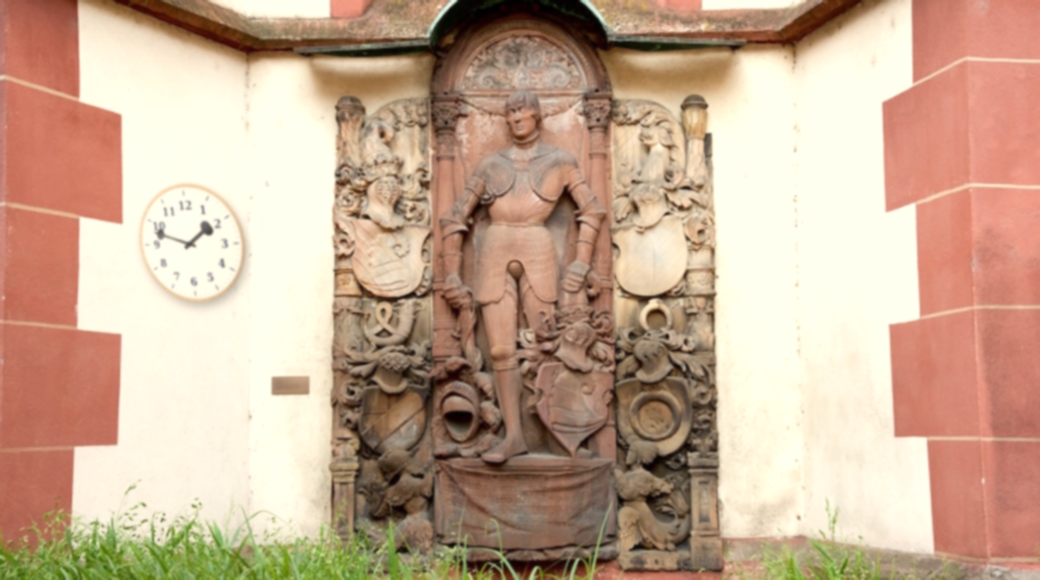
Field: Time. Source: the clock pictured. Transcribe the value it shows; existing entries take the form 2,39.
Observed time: 1,48
